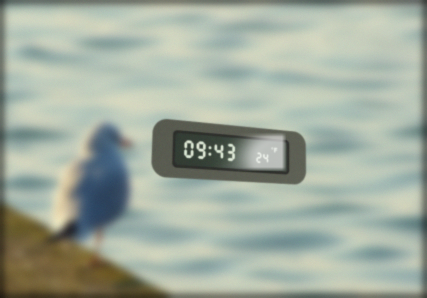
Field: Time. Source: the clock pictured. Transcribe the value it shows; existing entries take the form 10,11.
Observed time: 9,43
